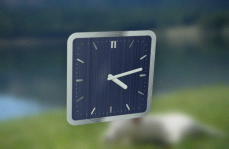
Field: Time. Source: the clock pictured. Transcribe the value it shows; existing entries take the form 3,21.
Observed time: 4,13
